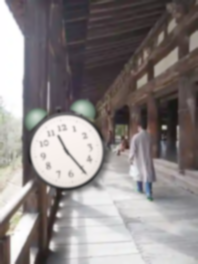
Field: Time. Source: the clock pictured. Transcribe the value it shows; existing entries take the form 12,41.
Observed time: 11,25
